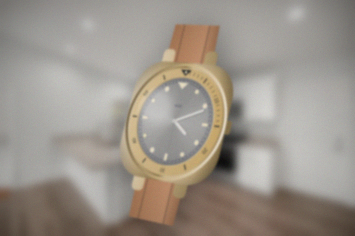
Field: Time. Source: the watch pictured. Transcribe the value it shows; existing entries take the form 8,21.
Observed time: 4,11
